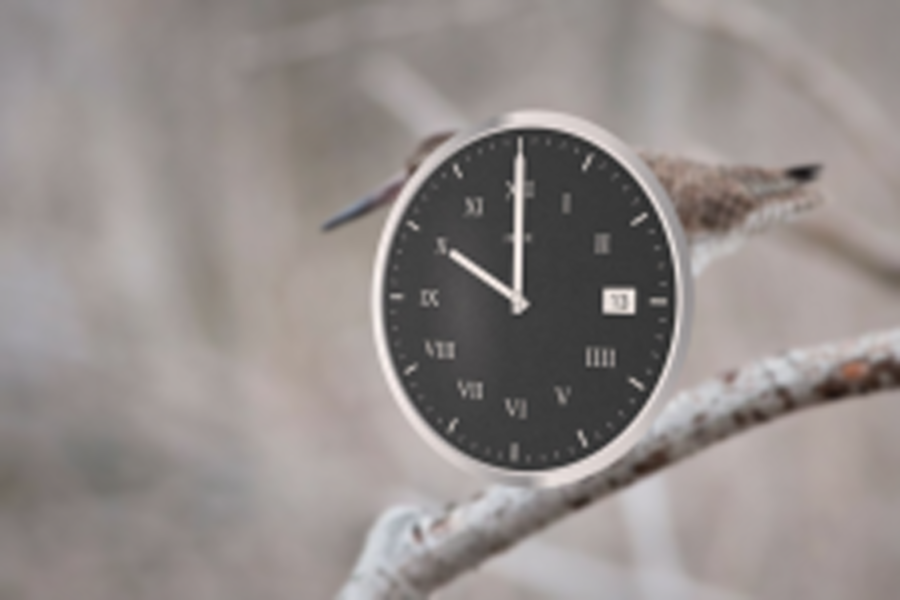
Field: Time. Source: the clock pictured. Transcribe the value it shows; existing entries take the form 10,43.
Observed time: 10,00
